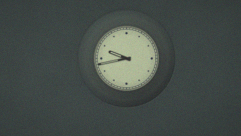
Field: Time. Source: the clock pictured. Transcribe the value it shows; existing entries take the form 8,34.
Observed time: 9,43
